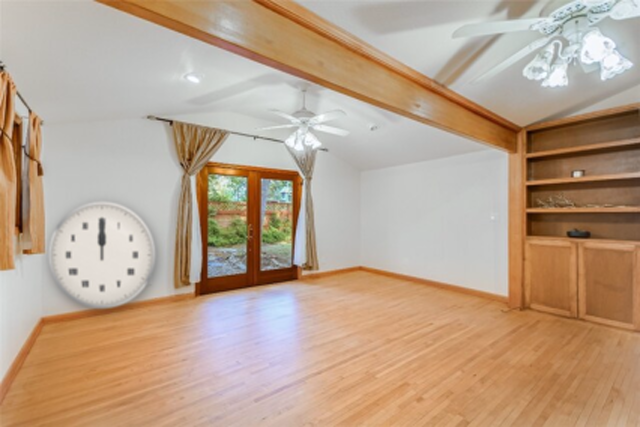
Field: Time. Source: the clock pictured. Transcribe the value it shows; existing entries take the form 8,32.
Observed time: 12,00
